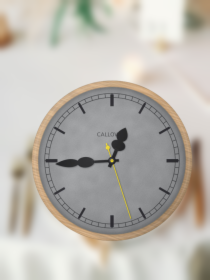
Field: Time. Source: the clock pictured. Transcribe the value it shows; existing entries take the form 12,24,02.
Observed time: 12,44,27
